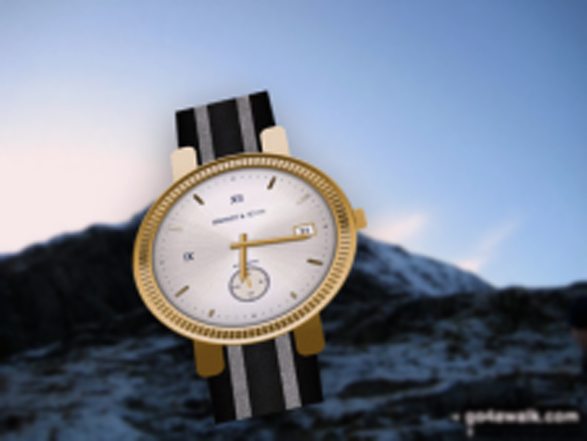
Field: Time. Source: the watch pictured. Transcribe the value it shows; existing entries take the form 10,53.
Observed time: 6,16
